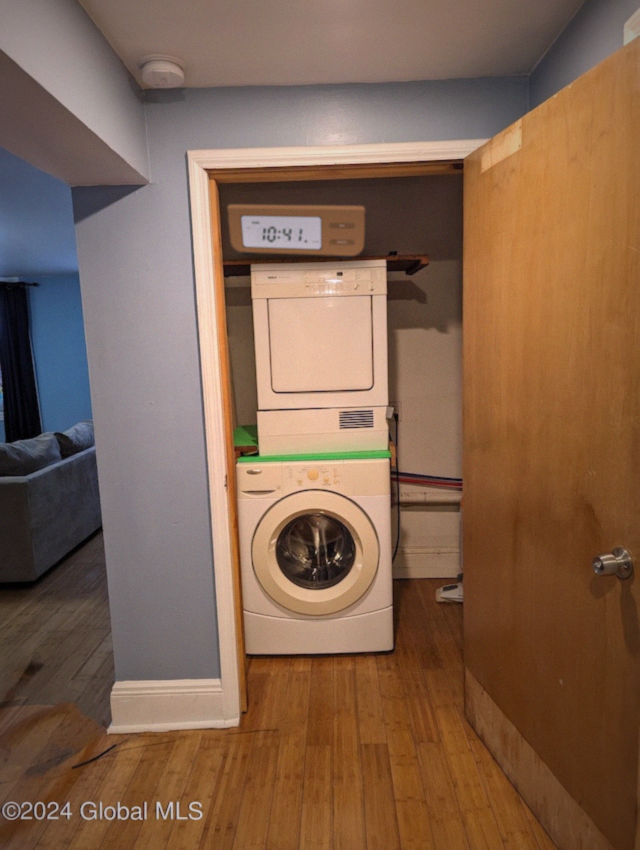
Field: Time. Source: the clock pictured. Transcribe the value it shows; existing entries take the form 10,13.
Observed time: 10,41
